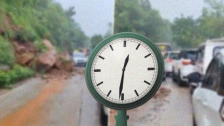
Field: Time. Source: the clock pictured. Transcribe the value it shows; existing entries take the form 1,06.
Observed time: 12,31
